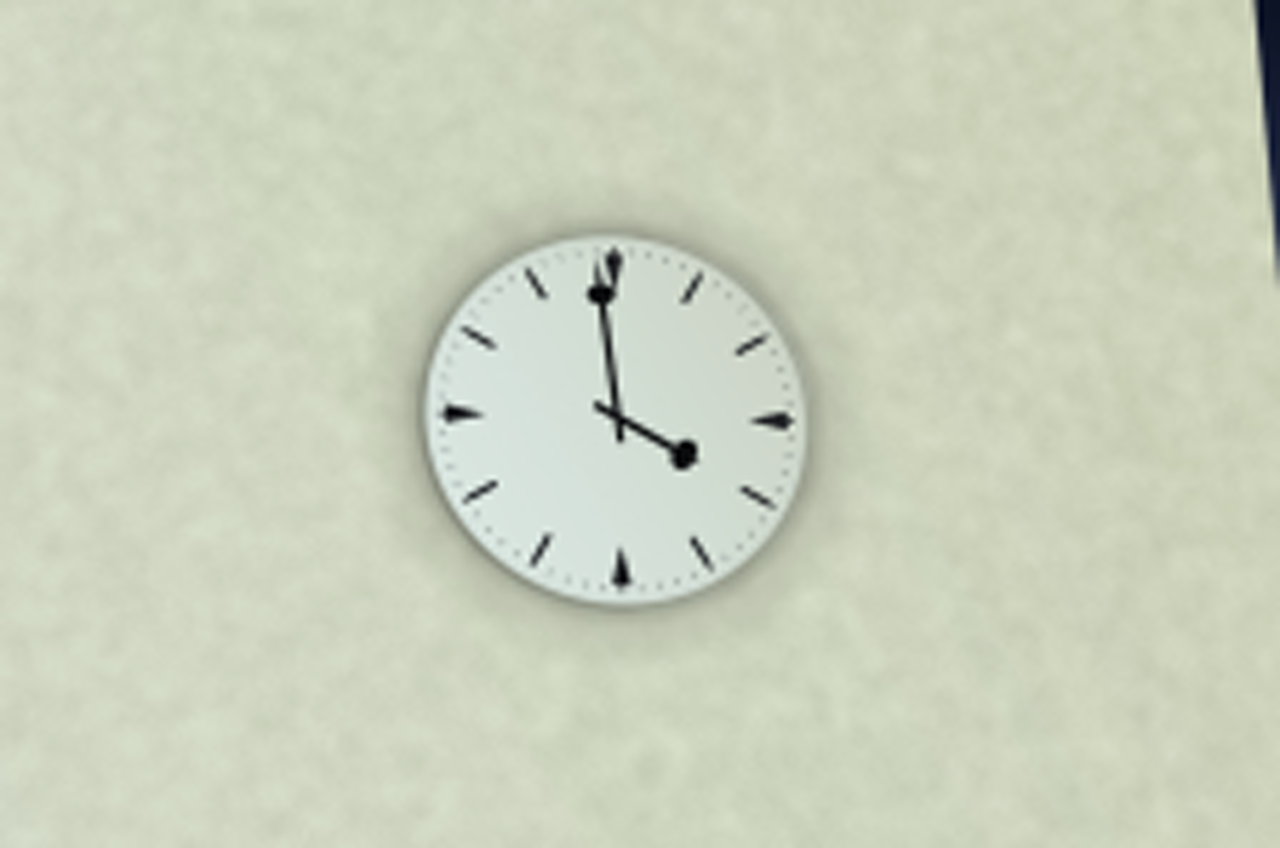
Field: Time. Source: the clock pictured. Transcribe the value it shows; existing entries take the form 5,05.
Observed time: 3,59
